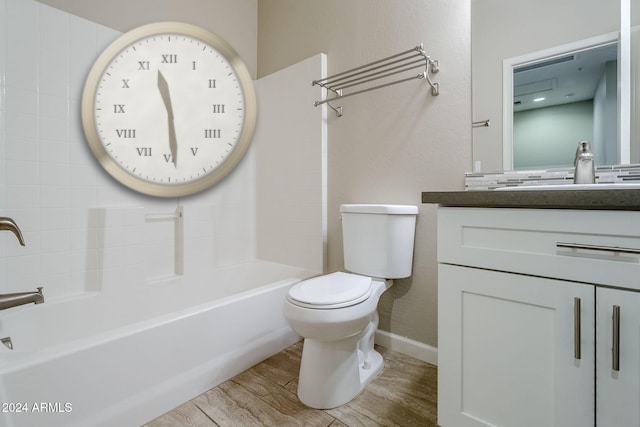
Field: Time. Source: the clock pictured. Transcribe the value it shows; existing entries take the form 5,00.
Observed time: 11,29
